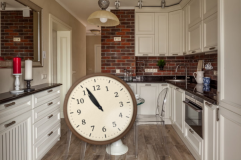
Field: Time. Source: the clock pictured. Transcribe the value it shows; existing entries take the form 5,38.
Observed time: 10,56
